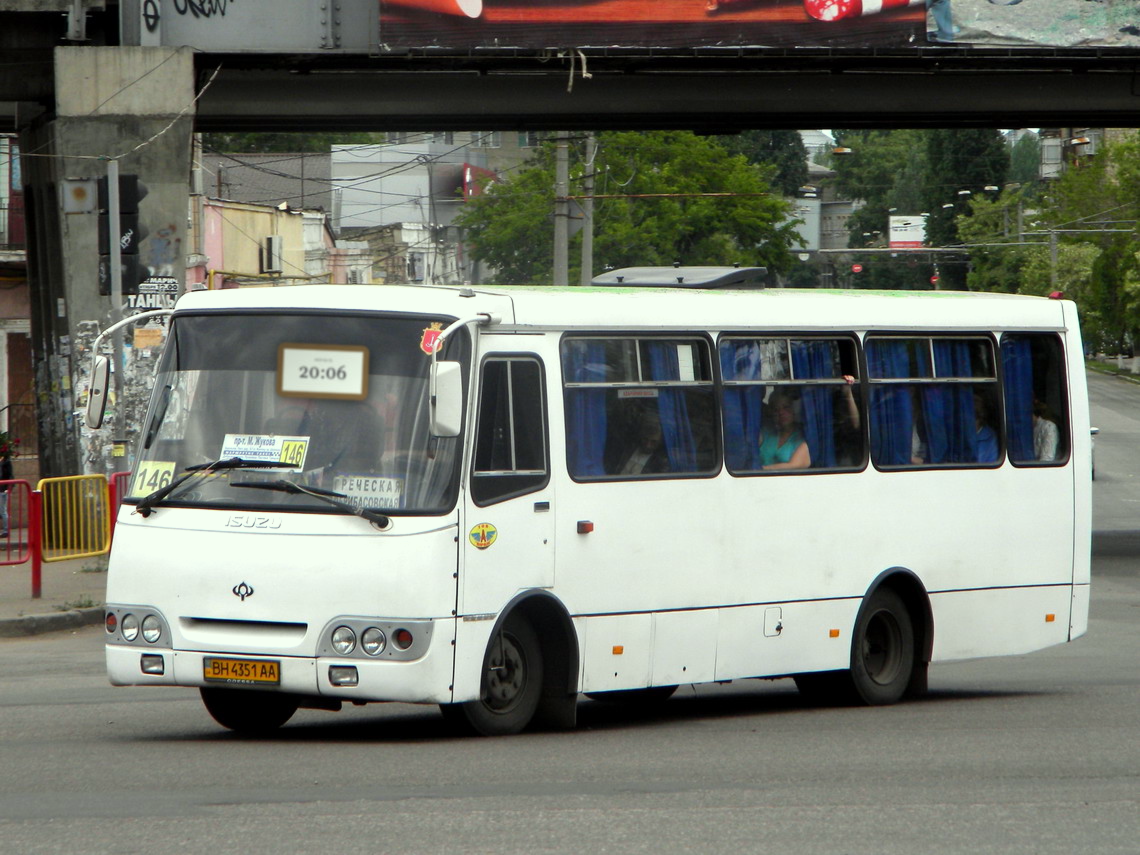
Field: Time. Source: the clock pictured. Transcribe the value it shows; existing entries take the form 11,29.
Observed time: 20,06
